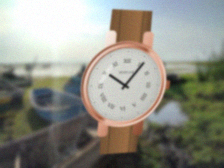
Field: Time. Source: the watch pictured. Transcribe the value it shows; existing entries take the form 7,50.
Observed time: 10,06
